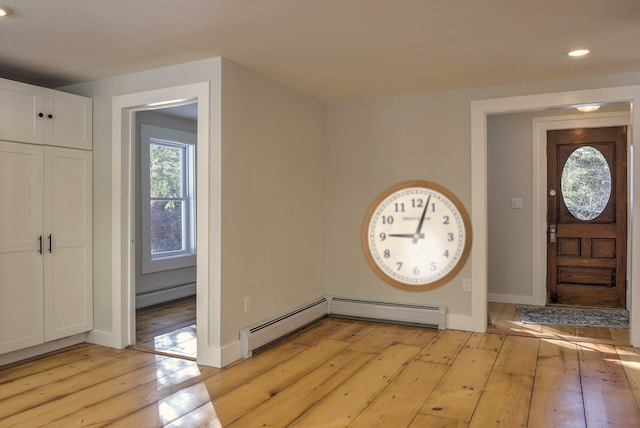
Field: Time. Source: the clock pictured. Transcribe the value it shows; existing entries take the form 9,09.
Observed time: 9,03
